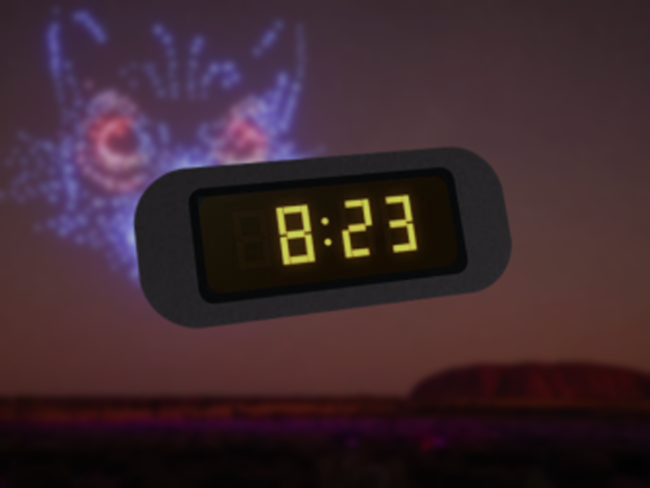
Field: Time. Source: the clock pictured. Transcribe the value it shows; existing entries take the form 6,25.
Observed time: 8,23
